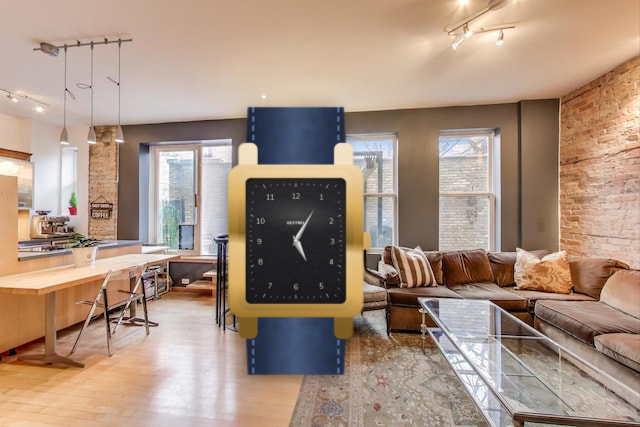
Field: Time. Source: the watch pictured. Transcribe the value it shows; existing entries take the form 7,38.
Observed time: 5,05
